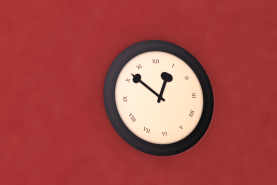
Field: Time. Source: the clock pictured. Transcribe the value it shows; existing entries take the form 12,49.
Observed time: 12,52
